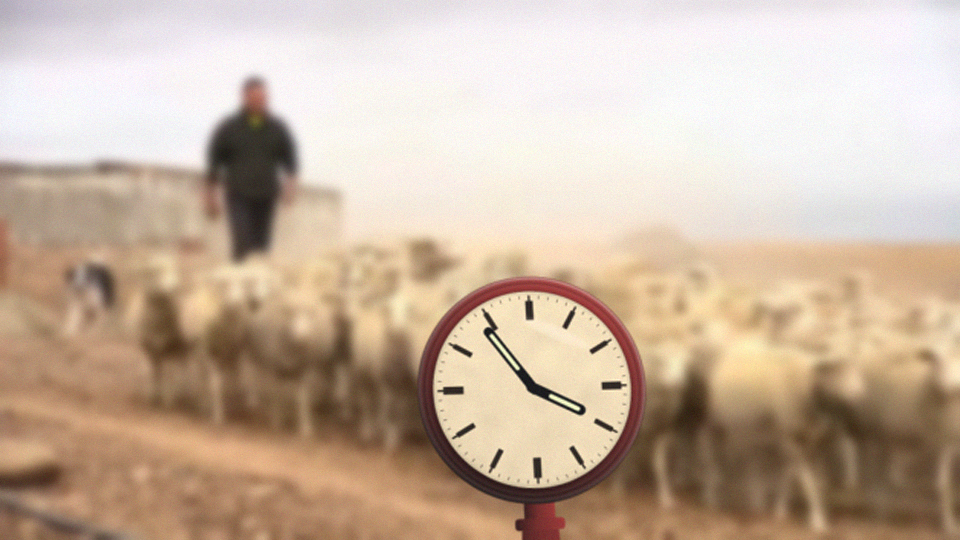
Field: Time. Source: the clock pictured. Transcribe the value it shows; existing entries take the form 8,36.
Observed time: 3,54
